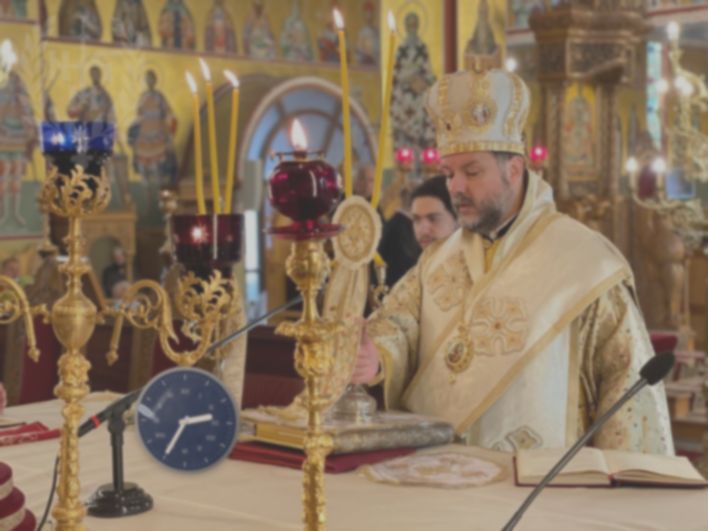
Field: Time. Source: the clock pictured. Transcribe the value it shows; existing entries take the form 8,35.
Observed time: 2,35
